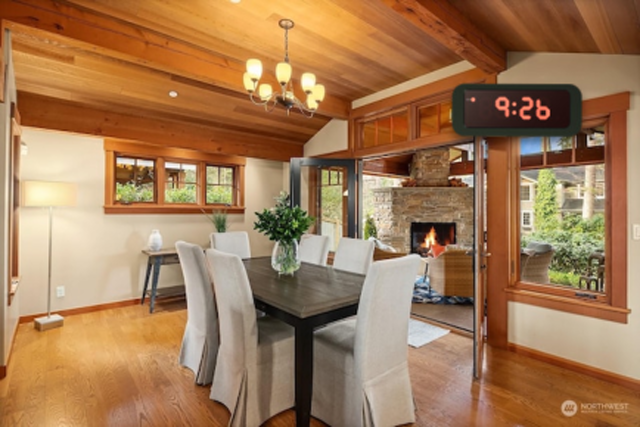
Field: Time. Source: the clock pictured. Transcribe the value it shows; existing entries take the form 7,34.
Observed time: 9,26
